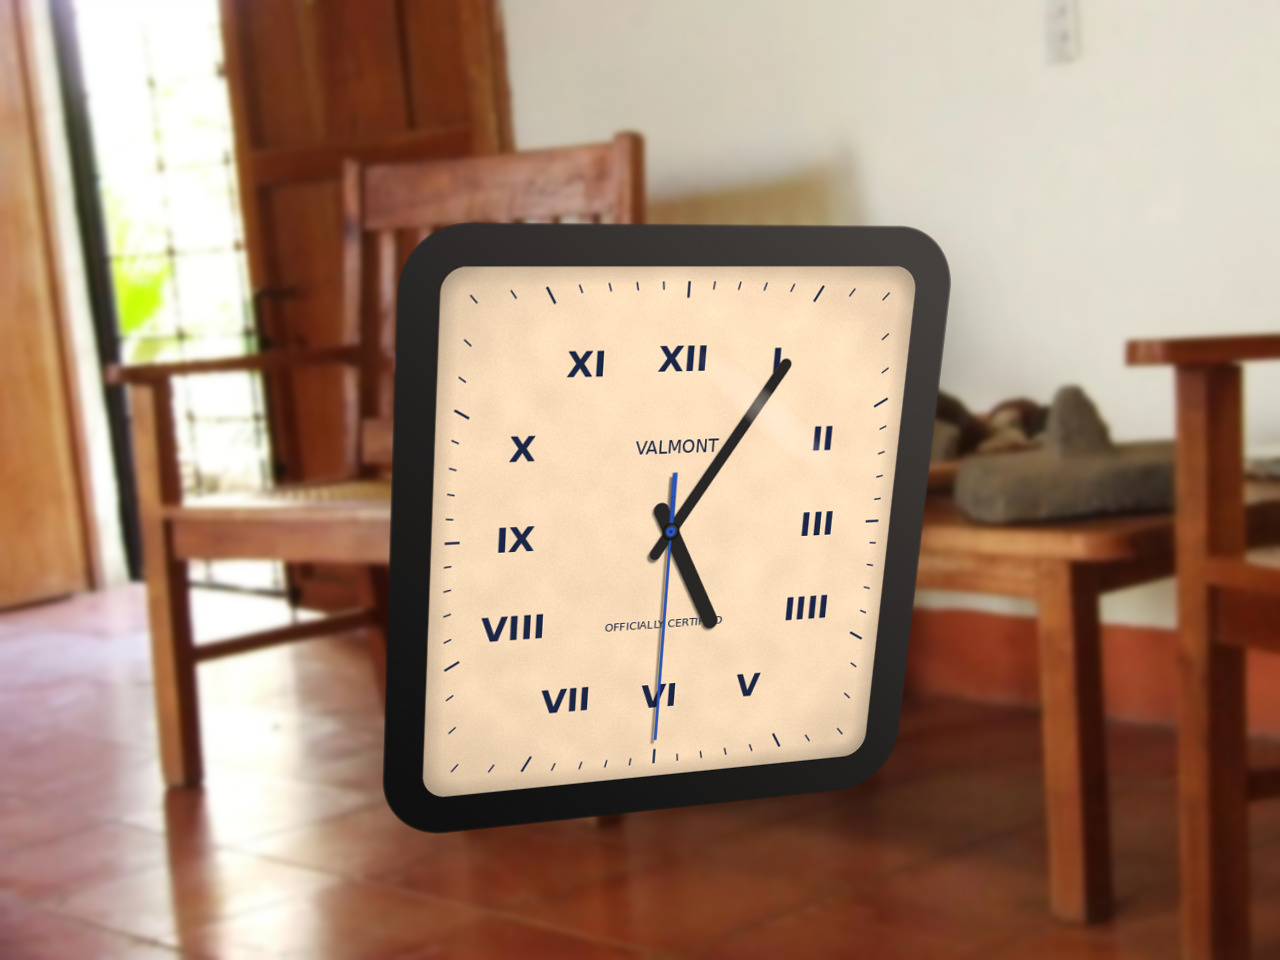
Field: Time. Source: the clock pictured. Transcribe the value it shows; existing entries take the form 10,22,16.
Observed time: 5,05,30
